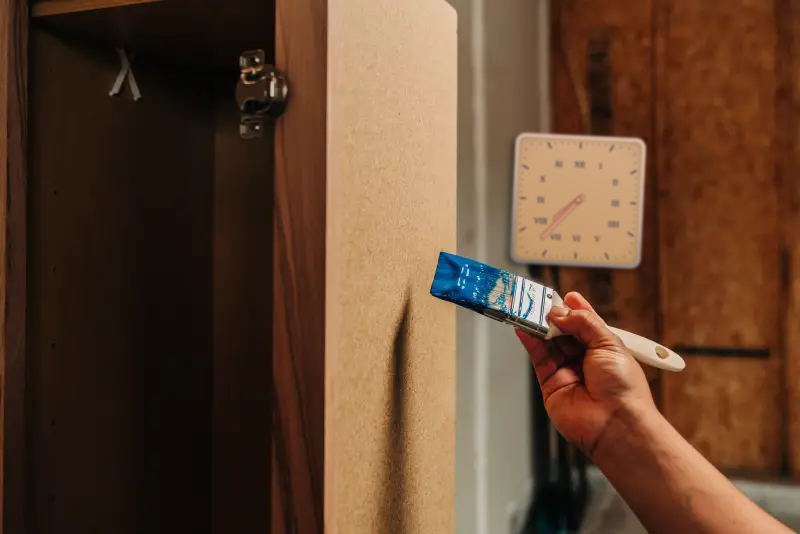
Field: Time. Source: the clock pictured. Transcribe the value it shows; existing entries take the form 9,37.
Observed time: 7,37
